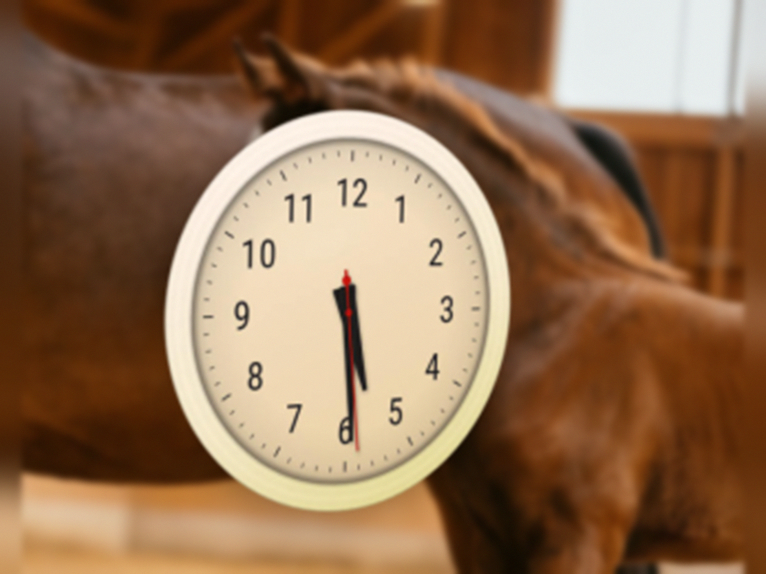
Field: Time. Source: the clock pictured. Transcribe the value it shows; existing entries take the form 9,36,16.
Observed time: 5,29,29
